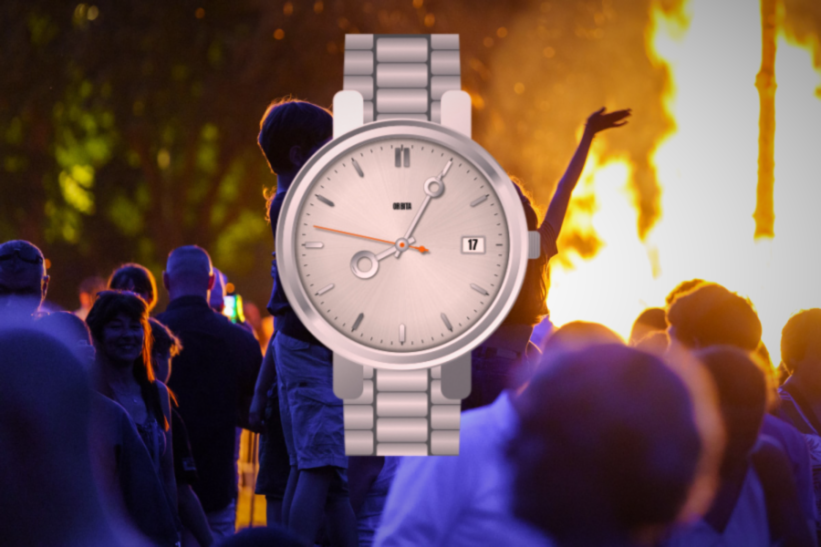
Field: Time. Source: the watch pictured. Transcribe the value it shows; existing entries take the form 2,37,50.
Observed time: 8,04,47
